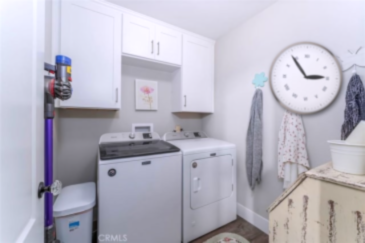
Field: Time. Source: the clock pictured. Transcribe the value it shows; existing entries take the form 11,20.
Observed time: 2,54
